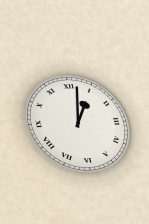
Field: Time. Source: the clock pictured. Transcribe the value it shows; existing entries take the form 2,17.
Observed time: 1,02
